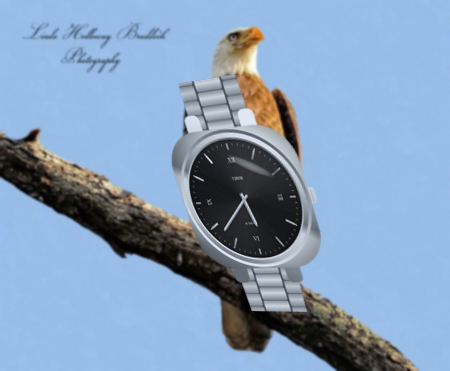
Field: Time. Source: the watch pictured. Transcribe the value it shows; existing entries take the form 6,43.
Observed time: 5,38
